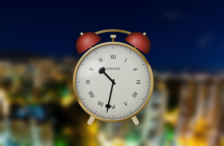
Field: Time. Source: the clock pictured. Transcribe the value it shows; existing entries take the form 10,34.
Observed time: 10,32
